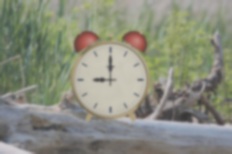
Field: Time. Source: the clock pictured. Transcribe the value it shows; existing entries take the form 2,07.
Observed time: 9,00
